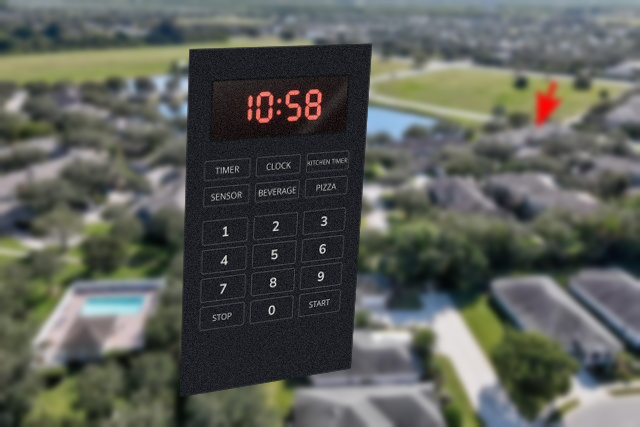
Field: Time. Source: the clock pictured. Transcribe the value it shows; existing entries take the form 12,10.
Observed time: 10,58
